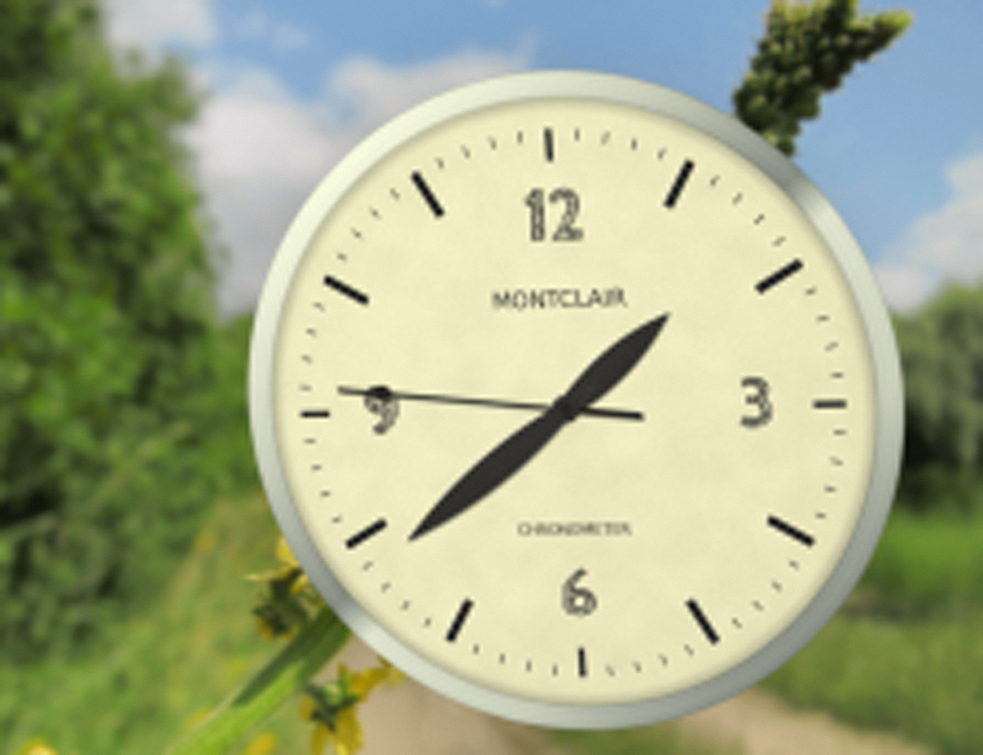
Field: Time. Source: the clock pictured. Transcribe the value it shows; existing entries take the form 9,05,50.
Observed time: 1,38,46
